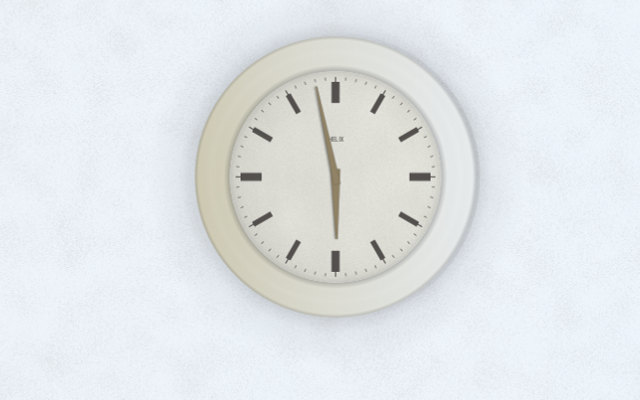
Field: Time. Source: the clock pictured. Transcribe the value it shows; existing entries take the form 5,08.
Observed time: 5,58
